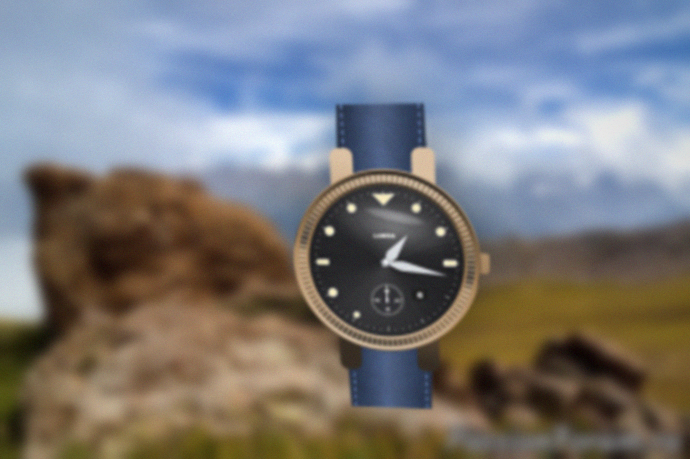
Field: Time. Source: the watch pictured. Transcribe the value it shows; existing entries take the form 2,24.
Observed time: 1,17
